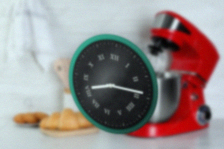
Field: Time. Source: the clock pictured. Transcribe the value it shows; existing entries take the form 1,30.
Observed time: 8,14
